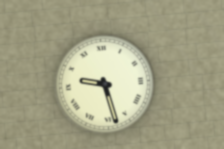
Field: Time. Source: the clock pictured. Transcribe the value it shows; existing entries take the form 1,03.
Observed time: 9,28
